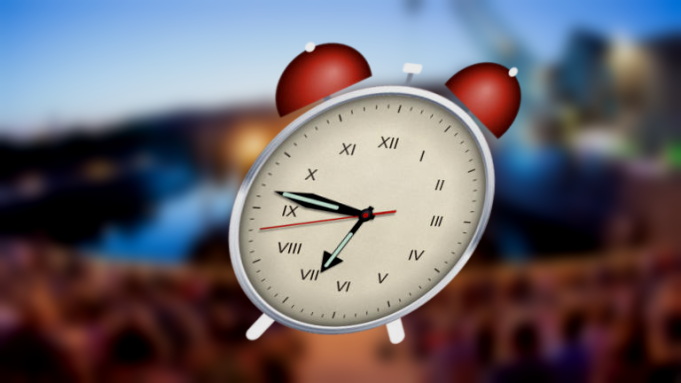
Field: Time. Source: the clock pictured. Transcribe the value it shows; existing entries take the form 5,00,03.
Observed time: 6,46,43
